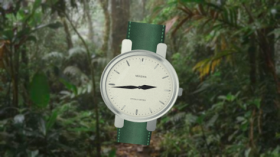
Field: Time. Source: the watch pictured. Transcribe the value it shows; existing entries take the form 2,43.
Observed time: 2,44
